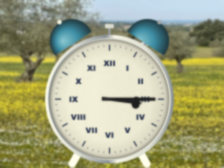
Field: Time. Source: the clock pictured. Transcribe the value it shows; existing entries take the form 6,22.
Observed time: 3,15
